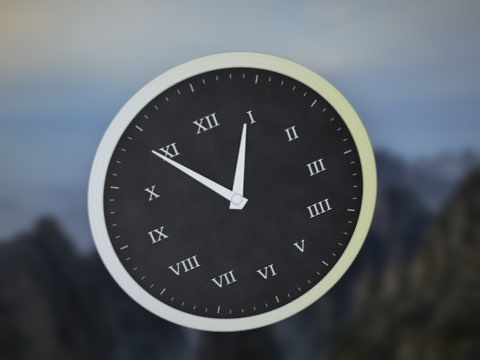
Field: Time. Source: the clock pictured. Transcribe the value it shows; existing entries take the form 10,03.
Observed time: 12,54
